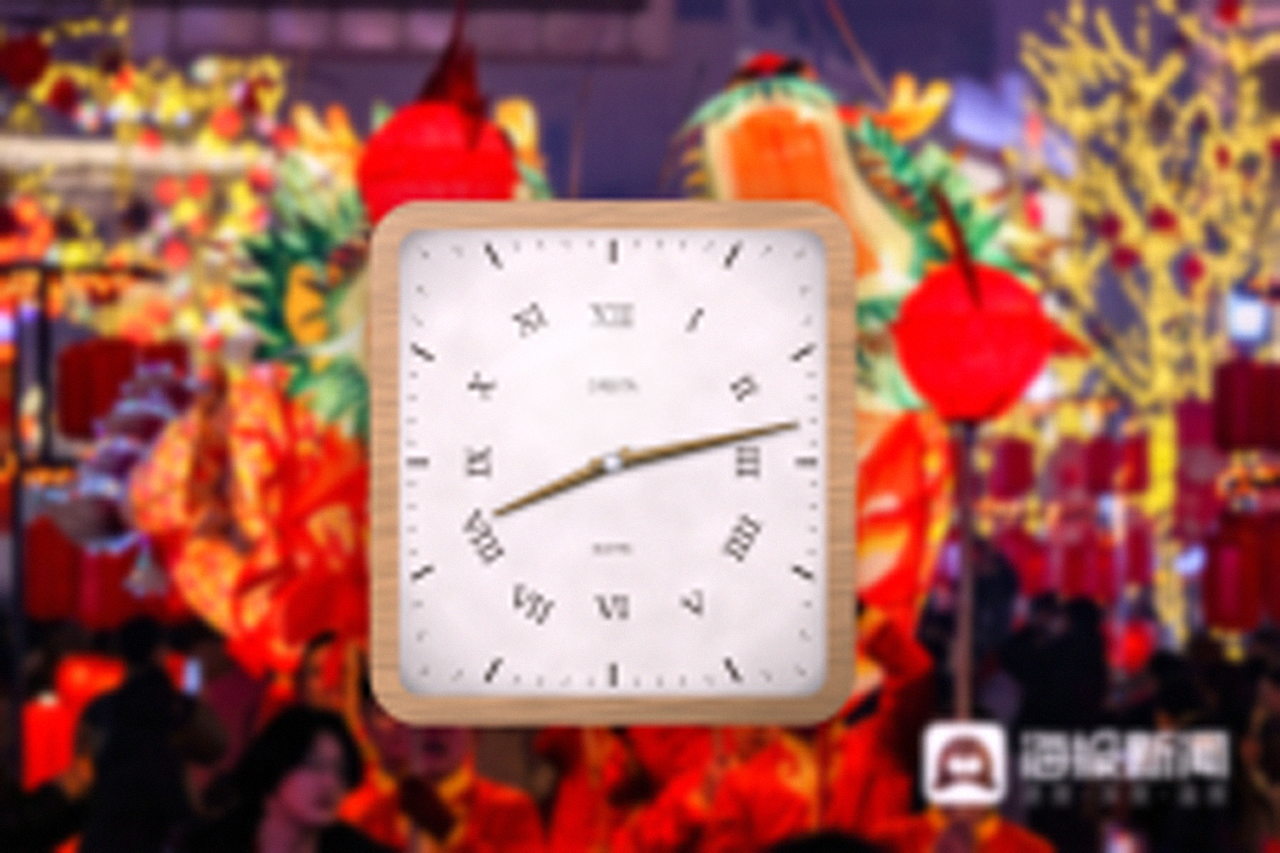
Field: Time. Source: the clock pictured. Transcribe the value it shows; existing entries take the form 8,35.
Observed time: 8,13
